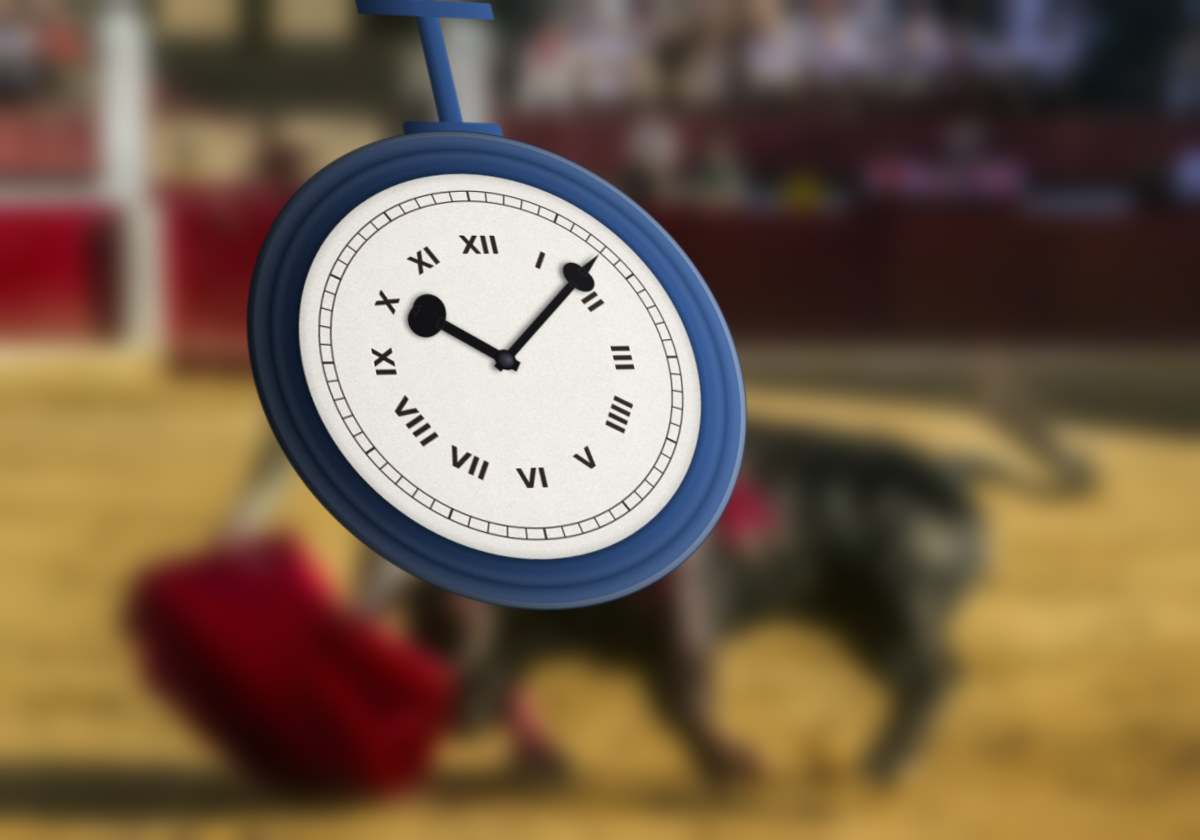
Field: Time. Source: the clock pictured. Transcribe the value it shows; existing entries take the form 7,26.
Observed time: 10,08
